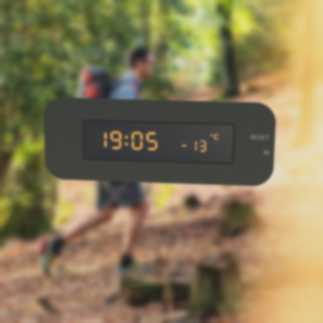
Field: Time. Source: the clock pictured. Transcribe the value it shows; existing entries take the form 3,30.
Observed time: 19,05
